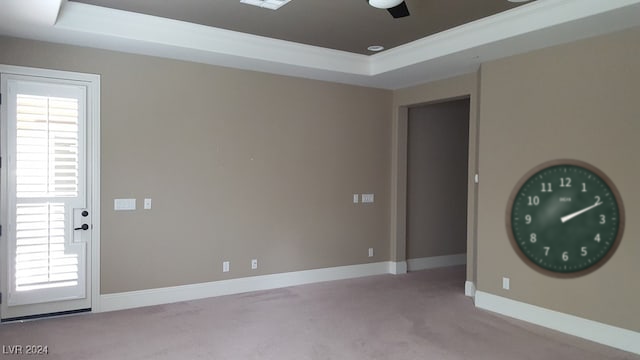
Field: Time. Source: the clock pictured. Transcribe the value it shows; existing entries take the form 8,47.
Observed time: 2,11
